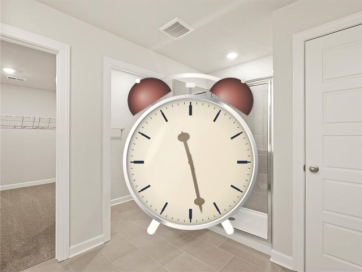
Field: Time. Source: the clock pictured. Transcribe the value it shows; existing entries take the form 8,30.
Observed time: 11,28
